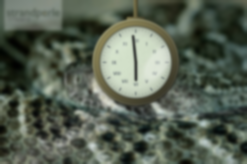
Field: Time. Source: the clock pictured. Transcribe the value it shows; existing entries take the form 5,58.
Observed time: 5,59
